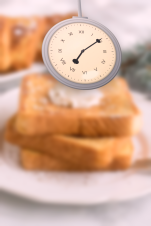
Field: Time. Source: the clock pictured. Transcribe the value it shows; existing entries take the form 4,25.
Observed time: 7,09
